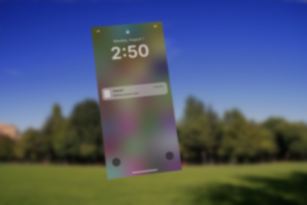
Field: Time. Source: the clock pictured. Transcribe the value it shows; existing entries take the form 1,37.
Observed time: 2,50
